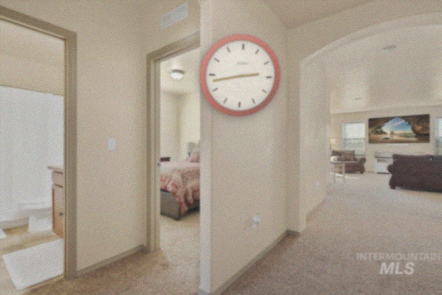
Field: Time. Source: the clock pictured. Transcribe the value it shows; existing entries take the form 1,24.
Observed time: 2,43
